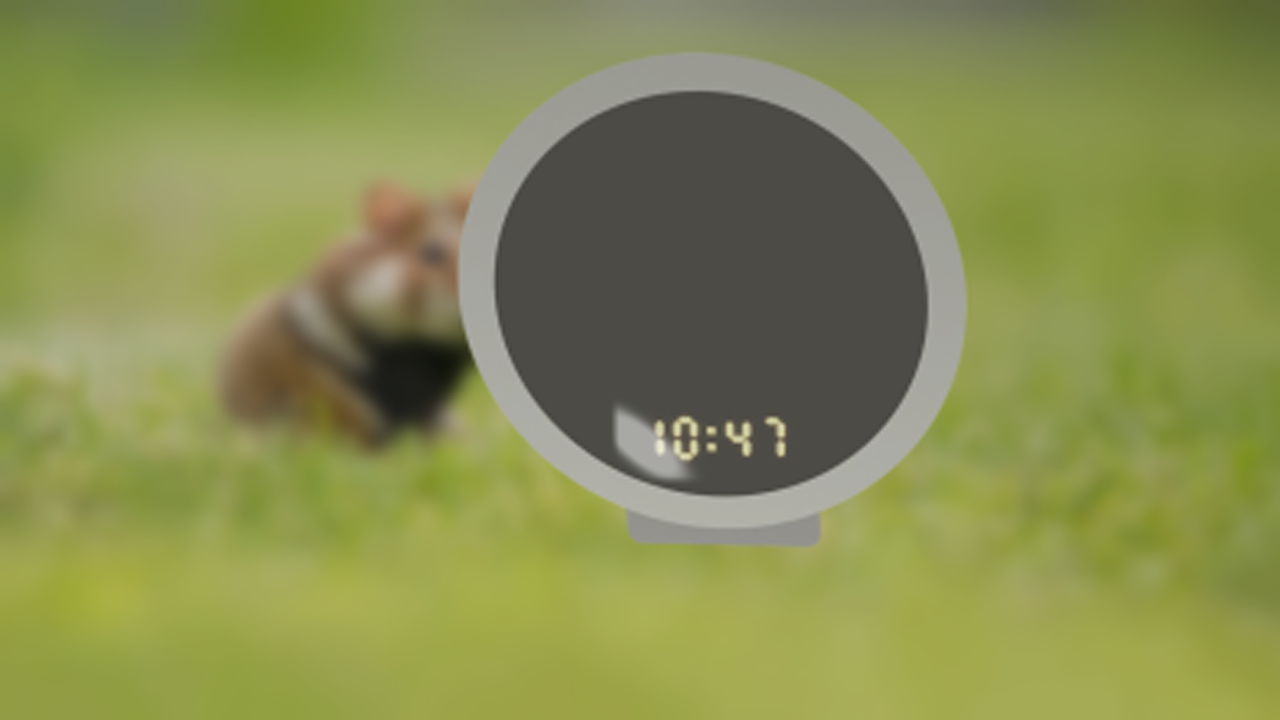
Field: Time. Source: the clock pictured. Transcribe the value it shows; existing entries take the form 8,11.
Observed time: 10,47
